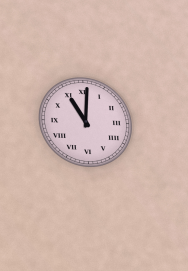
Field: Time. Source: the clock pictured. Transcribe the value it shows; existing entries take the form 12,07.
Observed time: 11,01
